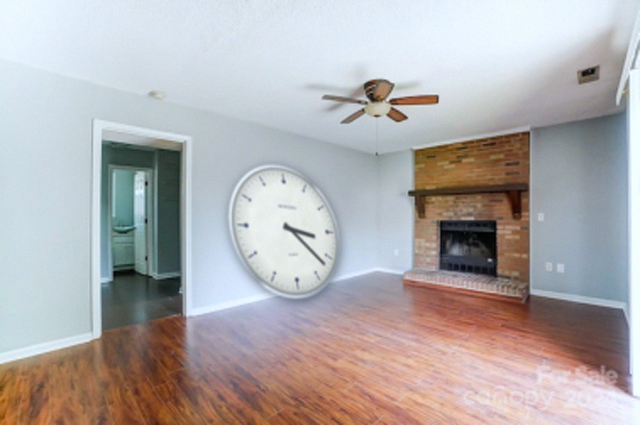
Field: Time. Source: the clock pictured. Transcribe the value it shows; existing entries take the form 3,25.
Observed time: 3,22
